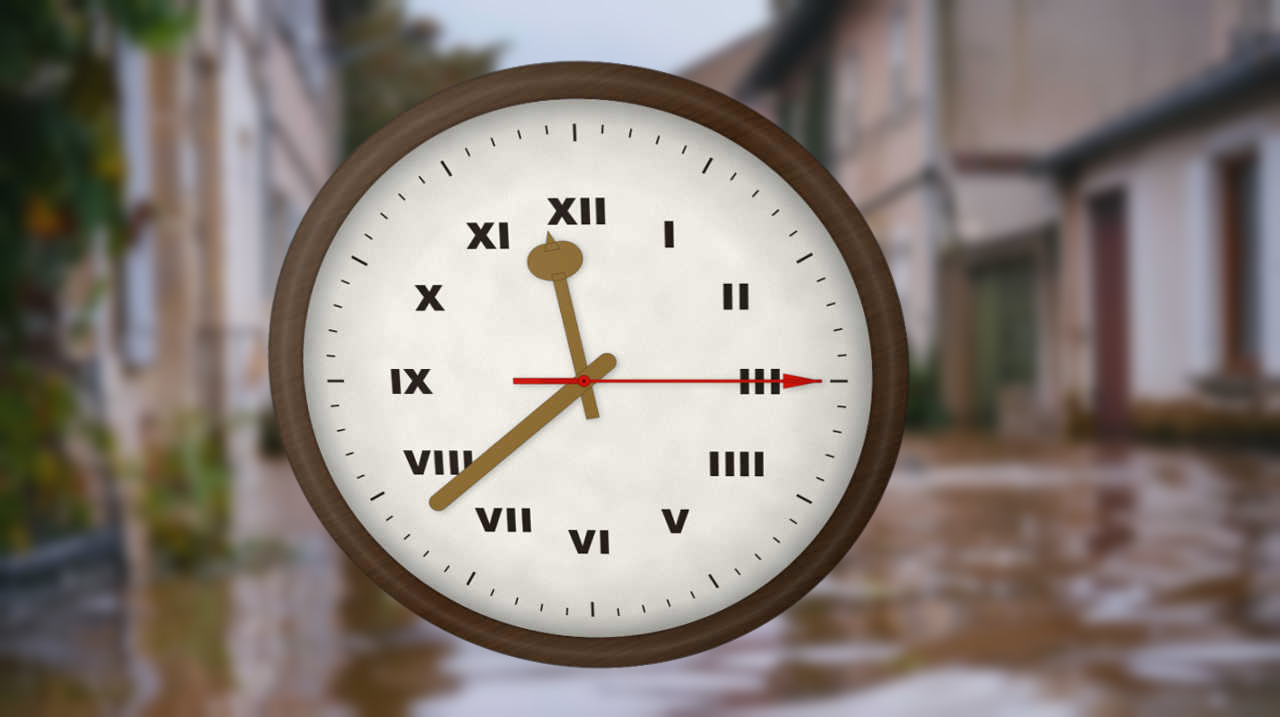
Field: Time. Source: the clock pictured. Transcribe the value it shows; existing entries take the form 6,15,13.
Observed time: 11,38,15
